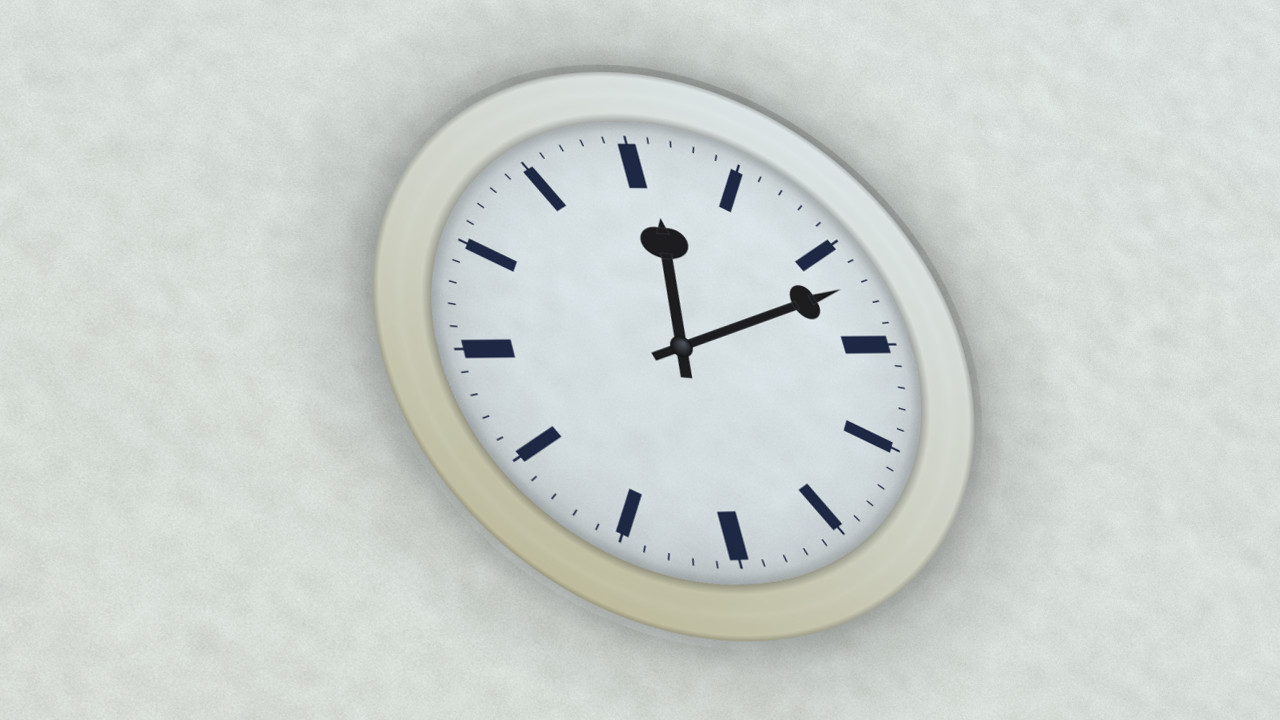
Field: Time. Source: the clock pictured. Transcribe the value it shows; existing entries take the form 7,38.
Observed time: 12,12
